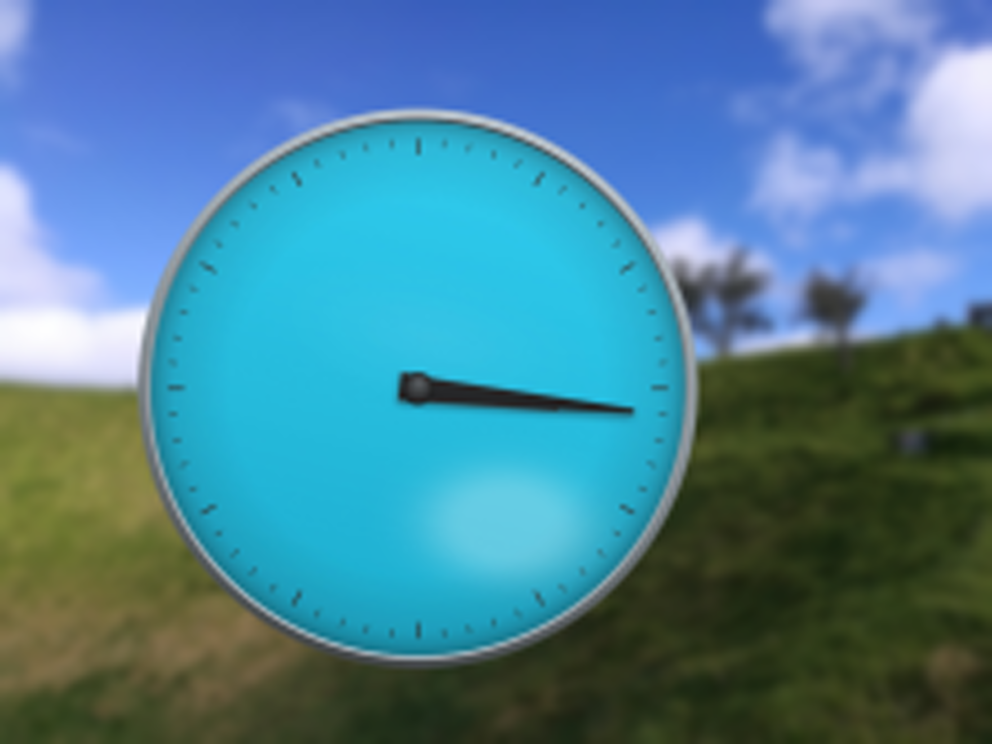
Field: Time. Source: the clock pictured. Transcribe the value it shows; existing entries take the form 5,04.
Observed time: 3,16
